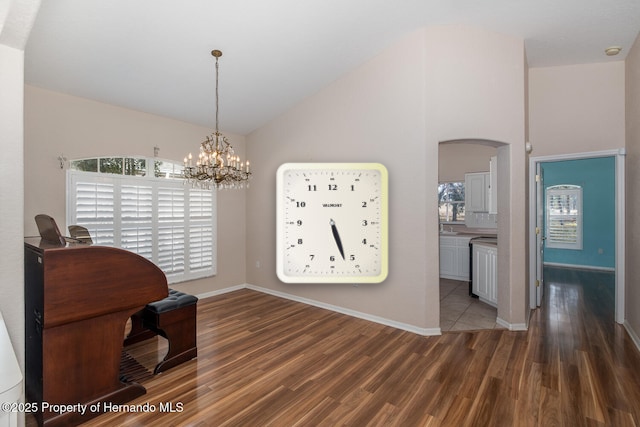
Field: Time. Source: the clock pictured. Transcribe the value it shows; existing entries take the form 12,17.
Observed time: 5,27
